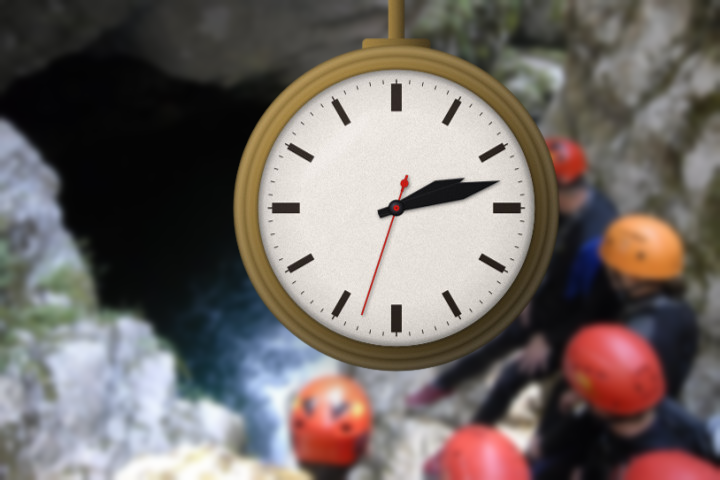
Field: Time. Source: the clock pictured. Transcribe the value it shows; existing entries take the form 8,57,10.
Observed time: 2,12,33
